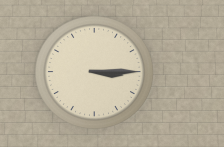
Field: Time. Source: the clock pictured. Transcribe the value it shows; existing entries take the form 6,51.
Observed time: 3,15
